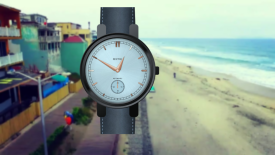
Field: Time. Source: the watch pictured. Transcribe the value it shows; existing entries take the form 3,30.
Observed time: 12,50
